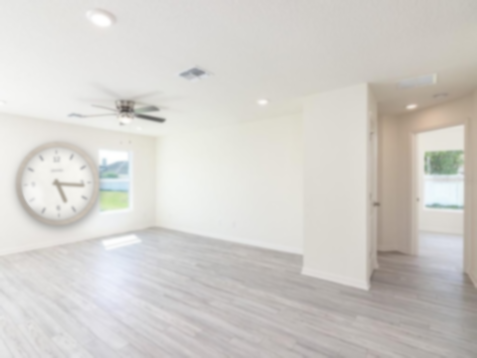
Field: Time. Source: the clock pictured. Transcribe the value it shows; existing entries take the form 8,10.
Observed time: 5,16
